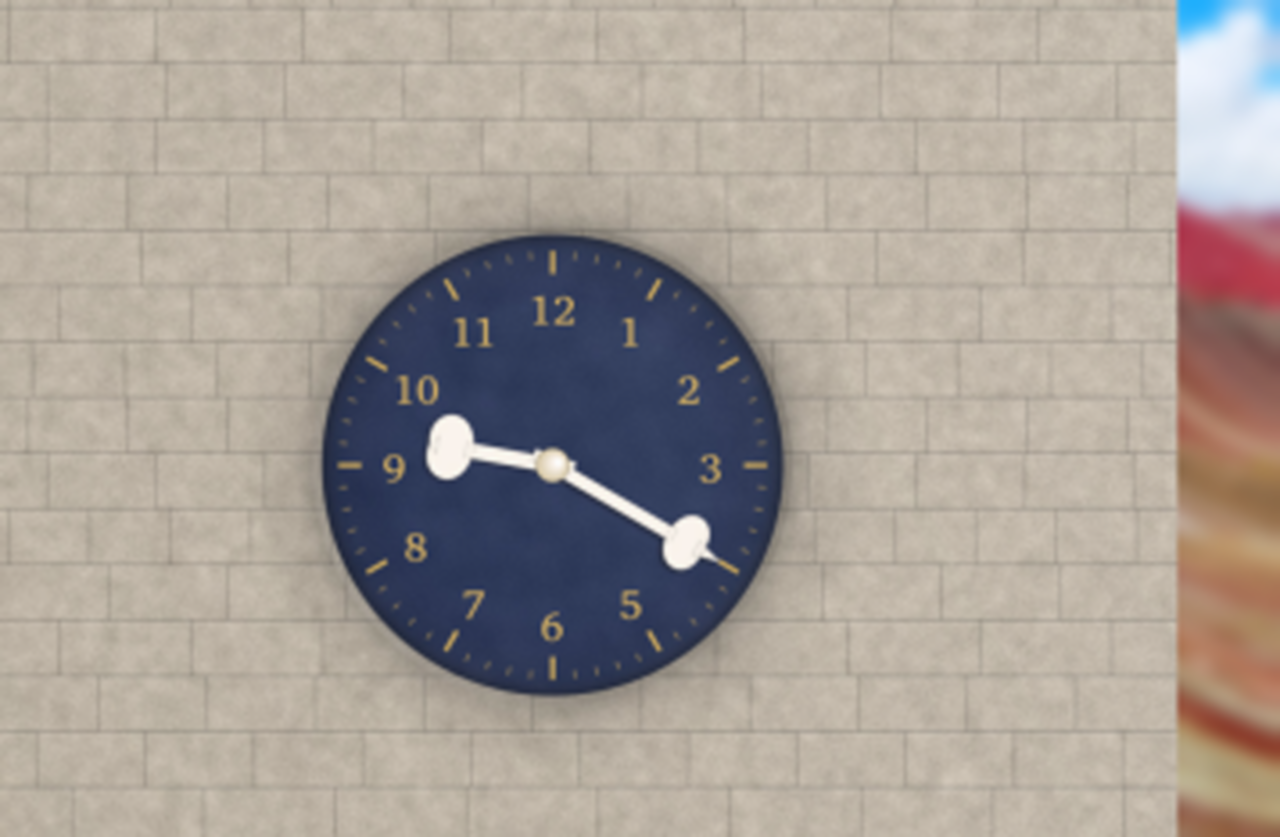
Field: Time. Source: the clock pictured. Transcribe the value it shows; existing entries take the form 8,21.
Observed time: 9,20
